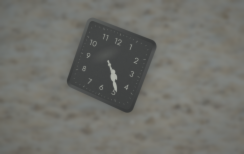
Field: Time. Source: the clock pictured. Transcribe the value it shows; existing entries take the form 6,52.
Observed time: 4,24
